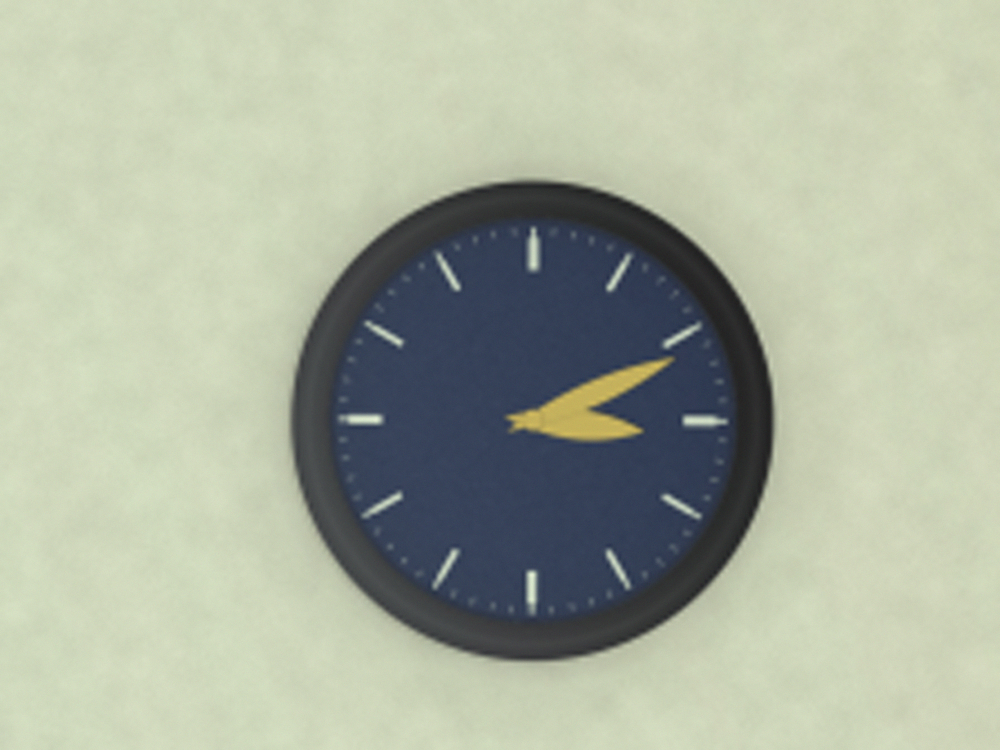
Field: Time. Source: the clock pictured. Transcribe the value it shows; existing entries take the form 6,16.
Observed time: 3,11
